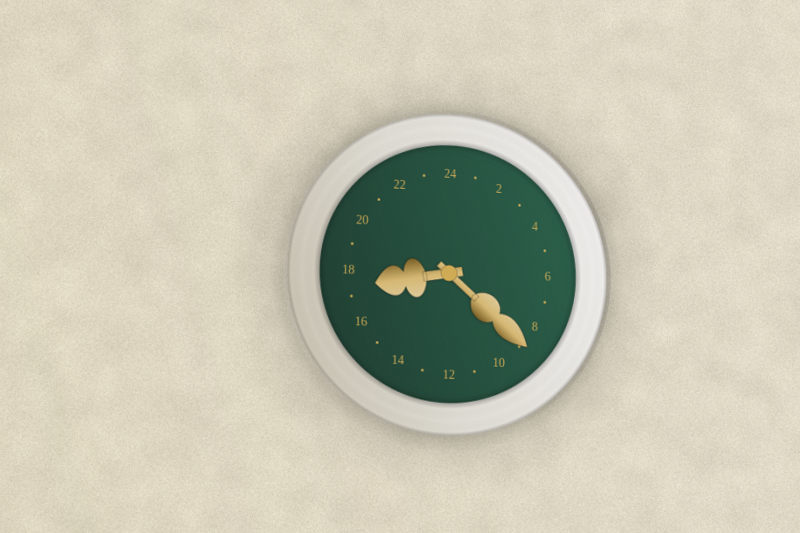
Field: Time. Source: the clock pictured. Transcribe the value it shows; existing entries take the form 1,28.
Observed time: 17,22
